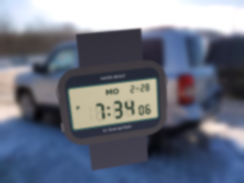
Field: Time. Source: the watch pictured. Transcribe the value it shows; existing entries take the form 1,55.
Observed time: 7,34
